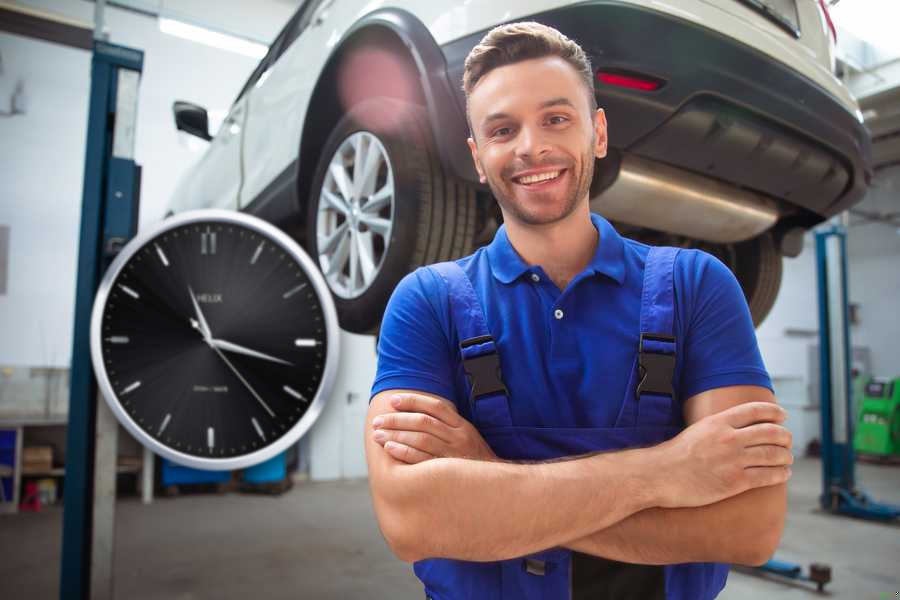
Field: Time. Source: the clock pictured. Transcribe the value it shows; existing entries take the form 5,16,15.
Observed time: 11,17,23
